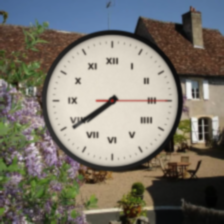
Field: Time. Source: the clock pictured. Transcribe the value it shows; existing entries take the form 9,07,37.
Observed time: 7,39,15
